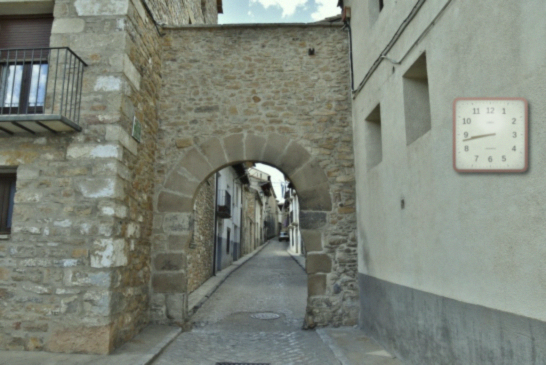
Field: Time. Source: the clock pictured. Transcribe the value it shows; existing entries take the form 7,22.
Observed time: 8,43
